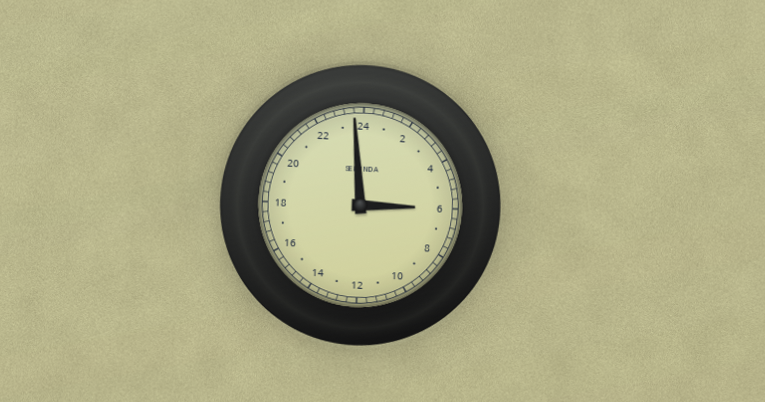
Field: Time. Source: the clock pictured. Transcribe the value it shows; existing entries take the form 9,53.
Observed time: 5,59
